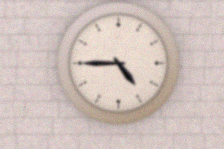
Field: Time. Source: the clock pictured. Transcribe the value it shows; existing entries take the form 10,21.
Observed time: 4,45
